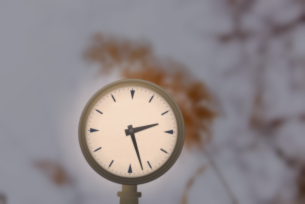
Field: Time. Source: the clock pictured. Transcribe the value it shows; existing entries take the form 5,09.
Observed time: 2,27
